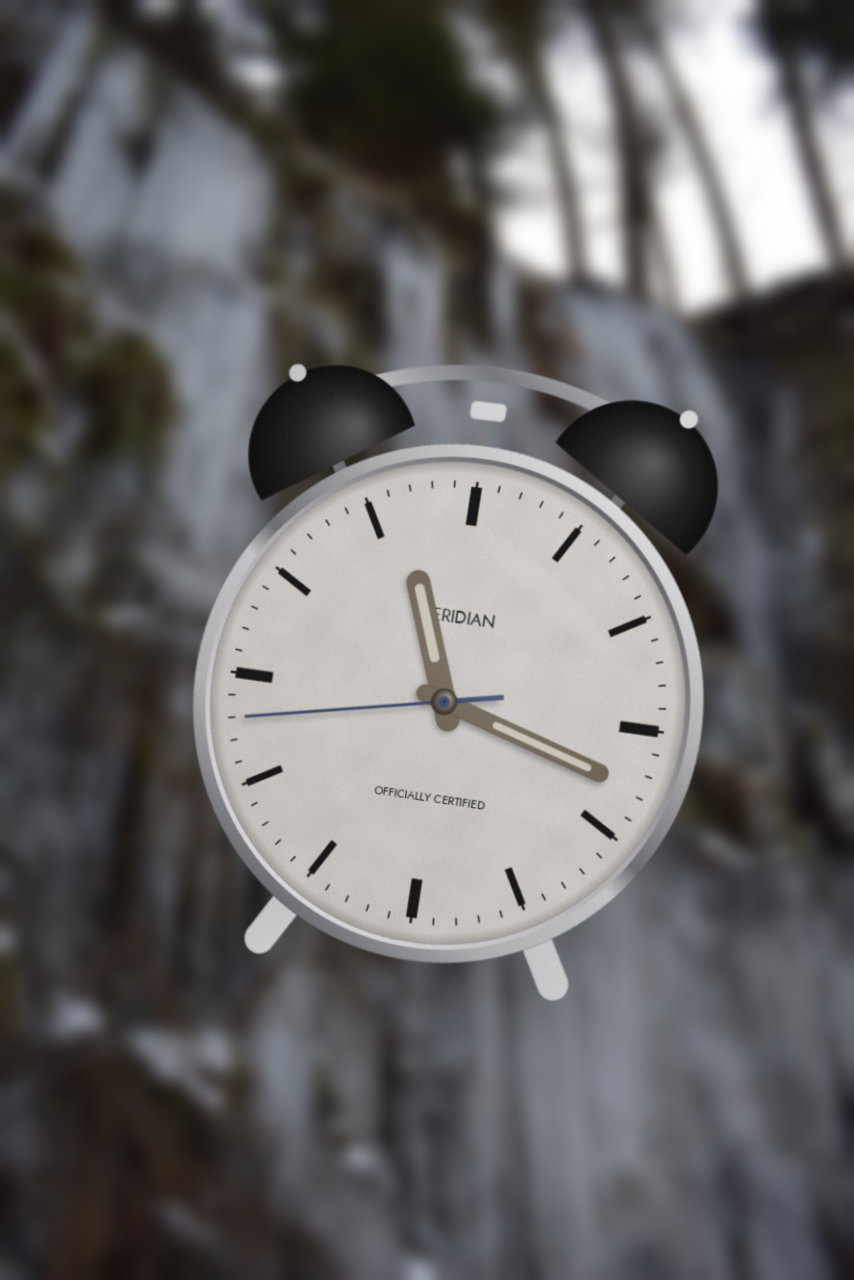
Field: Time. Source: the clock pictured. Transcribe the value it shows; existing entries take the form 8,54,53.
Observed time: 11,17,43
